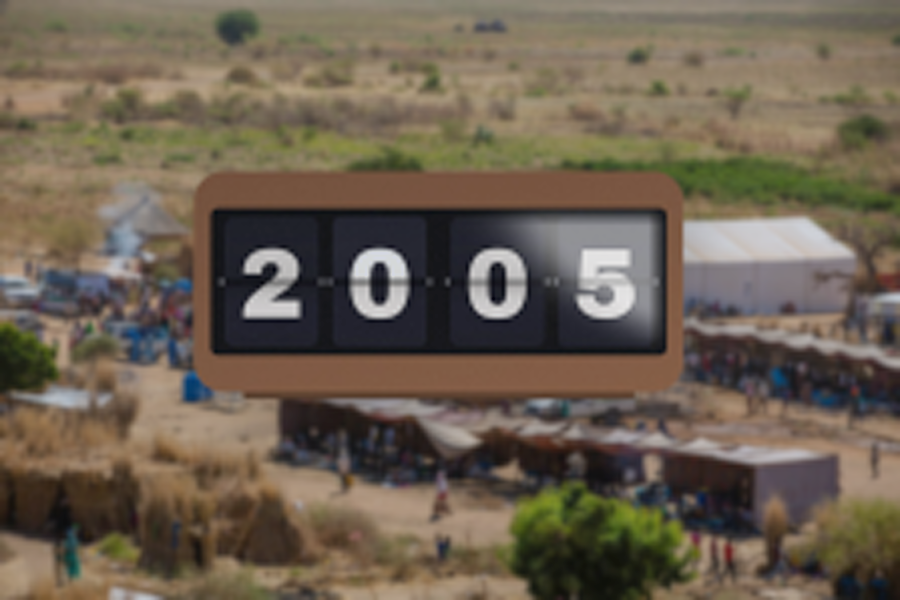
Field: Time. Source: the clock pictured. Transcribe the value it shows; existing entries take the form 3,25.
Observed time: 20,05
